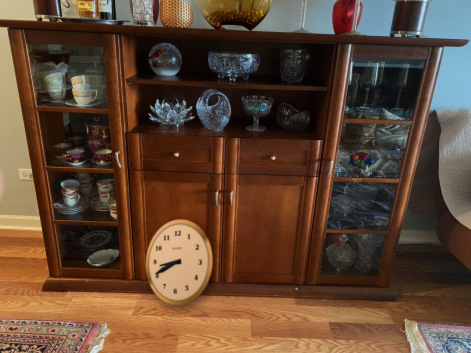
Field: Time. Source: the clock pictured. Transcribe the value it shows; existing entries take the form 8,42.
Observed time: 8,41
